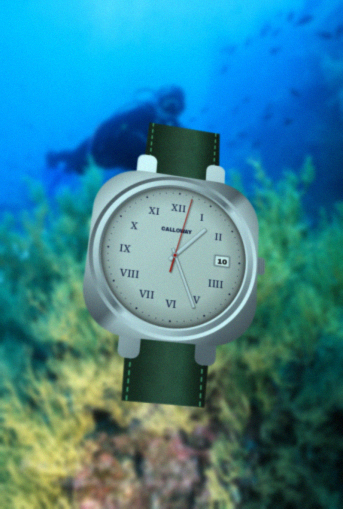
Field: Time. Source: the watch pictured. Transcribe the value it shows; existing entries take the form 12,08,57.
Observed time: 1,26,02
